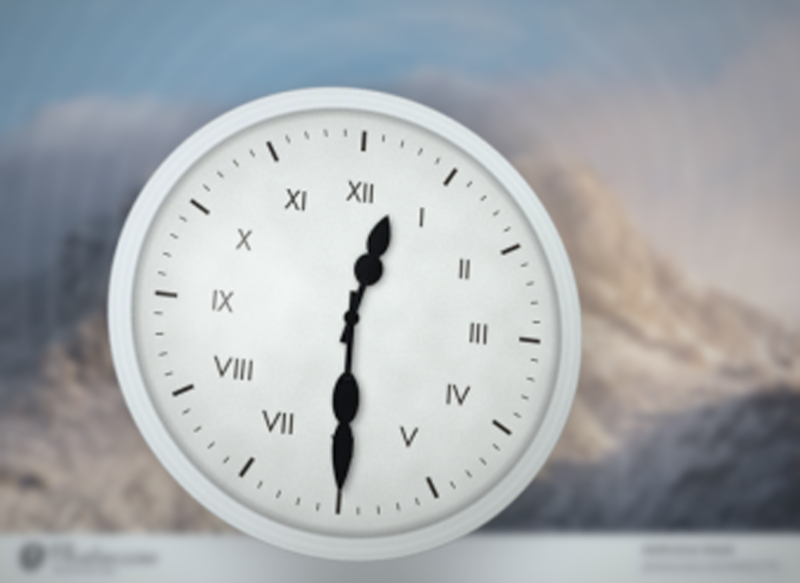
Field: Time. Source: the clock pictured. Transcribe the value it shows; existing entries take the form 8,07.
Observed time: 12,30
